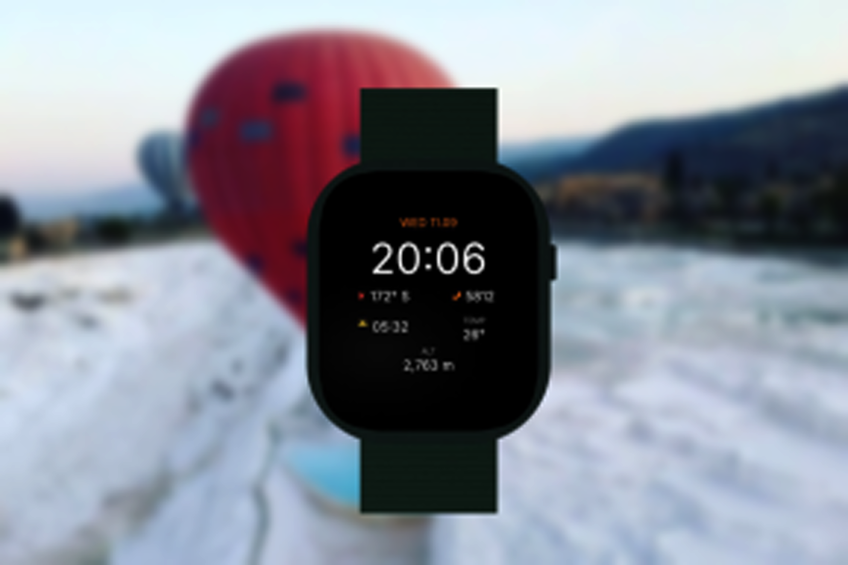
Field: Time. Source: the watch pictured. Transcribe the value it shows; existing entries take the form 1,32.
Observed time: 20,06
